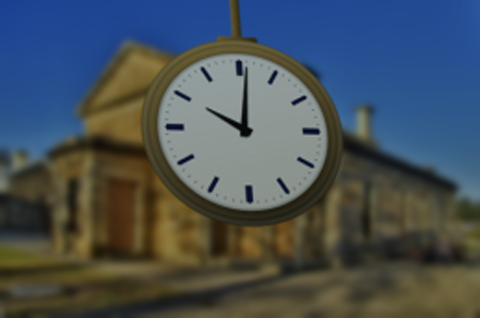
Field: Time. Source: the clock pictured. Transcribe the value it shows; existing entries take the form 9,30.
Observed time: 10,01
